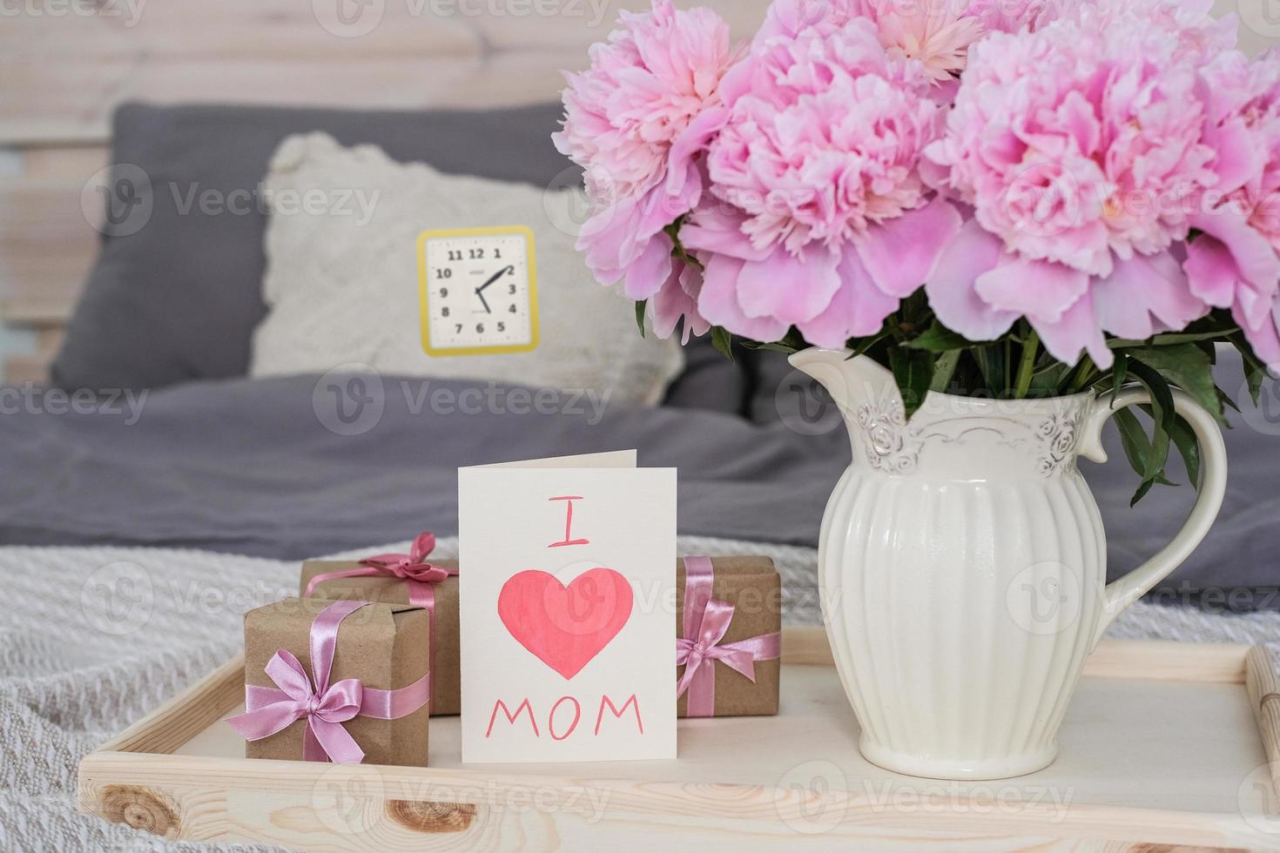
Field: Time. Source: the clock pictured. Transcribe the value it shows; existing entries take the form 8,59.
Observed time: 5,09
